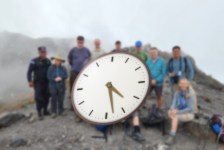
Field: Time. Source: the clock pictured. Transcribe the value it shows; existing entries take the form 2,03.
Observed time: 4,28
